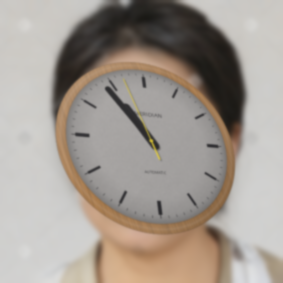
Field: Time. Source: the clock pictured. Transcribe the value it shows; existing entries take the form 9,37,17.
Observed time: 10,53,57
